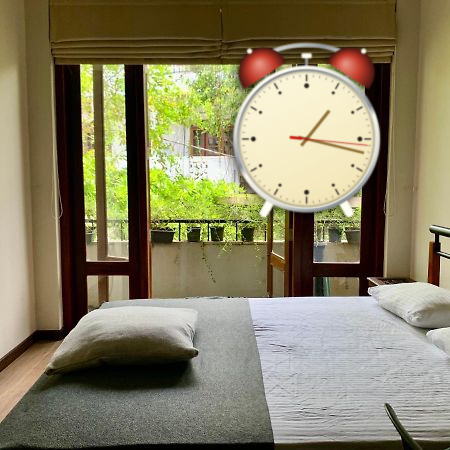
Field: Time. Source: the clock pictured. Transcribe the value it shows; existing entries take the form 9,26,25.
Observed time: 1,17,16
